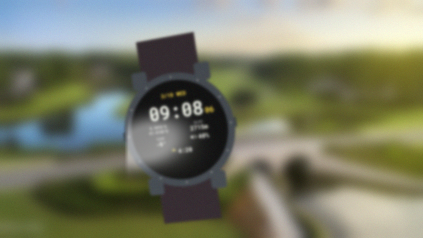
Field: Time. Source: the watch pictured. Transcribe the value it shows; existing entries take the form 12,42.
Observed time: 9,08
